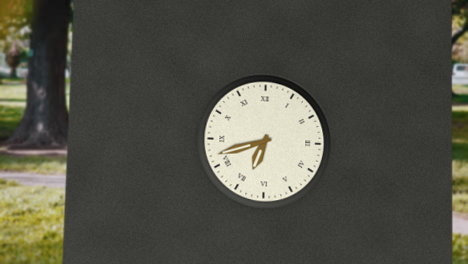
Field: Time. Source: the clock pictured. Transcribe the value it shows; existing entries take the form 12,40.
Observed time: 6,42
